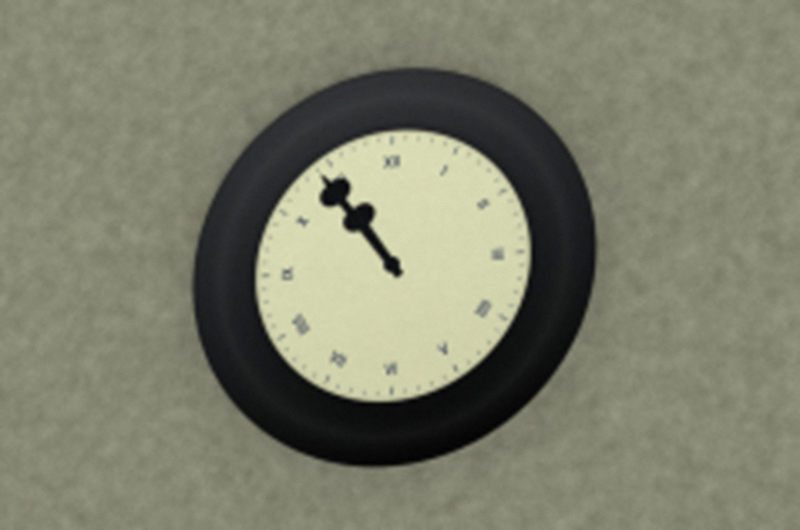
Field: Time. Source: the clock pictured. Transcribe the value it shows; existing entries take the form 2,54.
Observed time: 10,54
